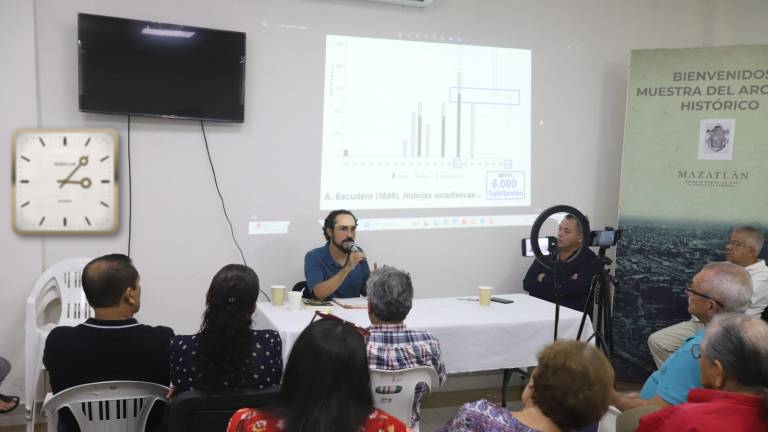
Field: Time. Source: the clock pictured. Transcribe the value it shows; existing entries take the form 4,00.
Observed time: 3,07
